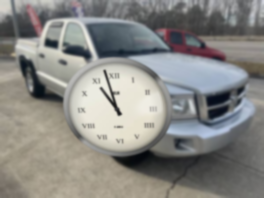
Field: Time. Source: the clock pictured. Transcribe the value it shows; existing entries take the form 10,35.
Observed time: 10,58
